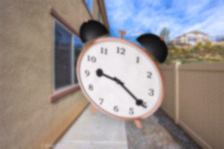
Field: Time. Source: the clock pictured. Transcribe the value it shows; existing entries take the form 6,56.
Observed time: 9,21
